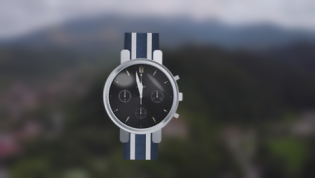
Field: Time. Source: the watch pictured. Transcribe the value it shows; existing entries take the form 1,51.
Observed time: 11,58
